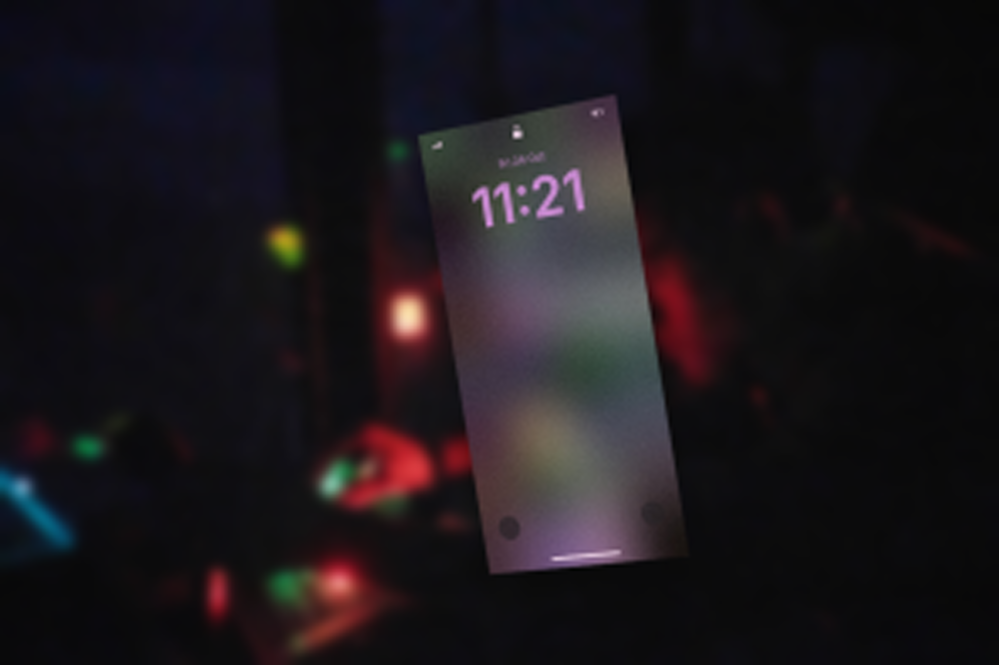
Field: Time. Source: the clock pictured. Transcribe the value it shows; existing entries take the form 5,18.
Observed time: 11,21
